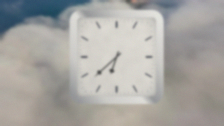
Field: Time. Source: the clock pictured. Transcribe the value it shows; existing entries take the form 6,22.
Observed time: 6,38
